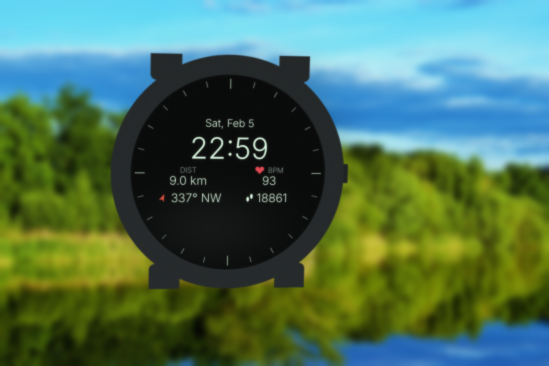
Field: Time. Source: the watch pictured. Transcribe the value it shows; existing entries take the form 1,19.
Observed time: 22,59
